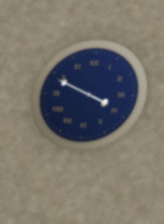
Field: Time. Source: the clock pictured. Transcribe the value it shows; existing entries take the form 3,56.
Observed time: 3,49
